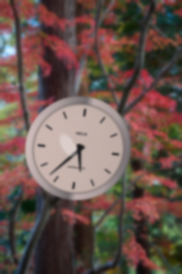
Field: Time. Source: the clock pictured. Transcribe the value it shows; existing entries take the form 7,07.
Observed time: 5,37
